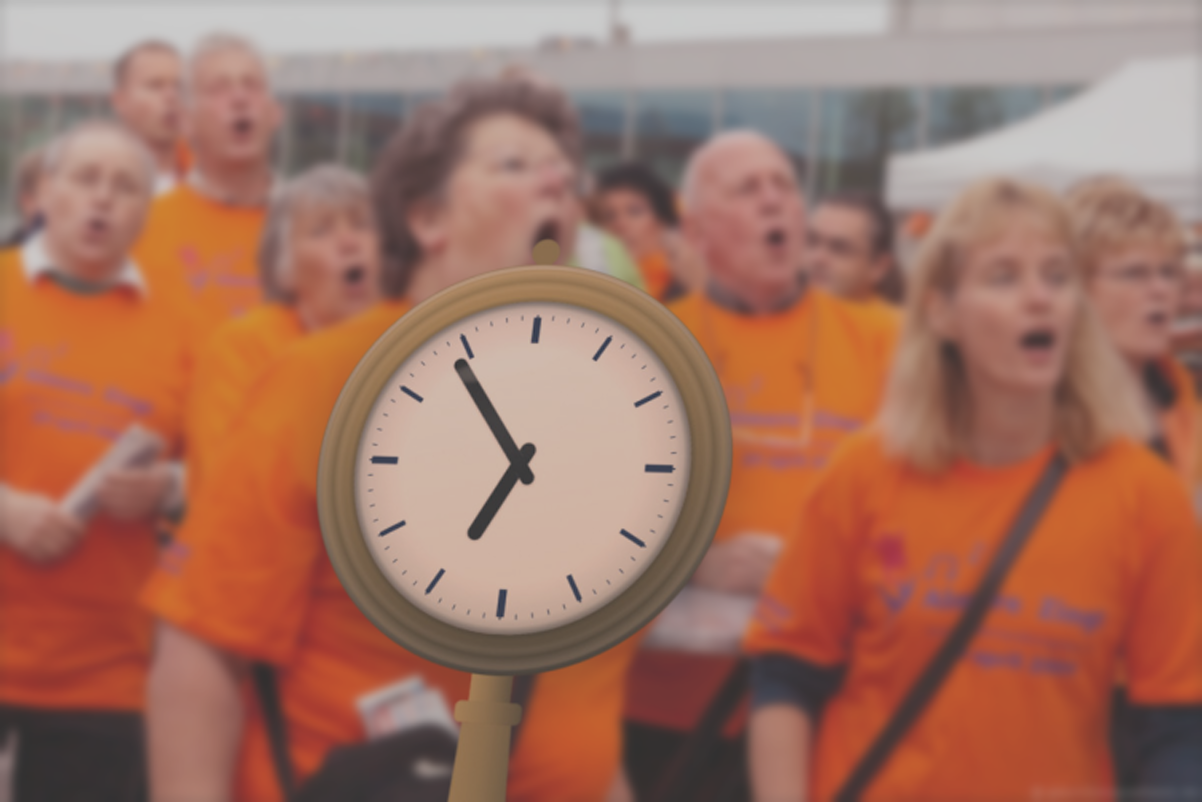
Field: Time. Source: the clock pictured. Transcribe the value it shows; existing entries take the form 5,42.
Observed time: 6,54
